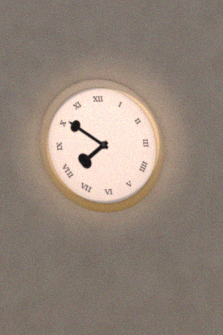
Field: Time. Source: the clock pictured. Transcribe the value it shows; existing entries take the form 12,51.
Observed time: 7,51
